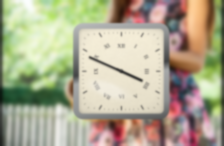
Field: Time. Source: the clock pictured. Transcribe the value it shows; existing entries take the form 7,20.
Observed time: 3,49
